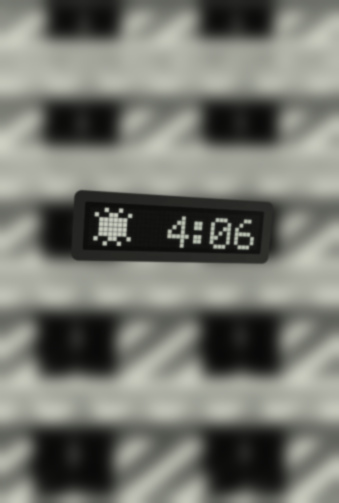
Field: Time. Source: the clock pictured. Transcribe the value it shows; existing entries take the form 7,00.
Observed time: 4,06
